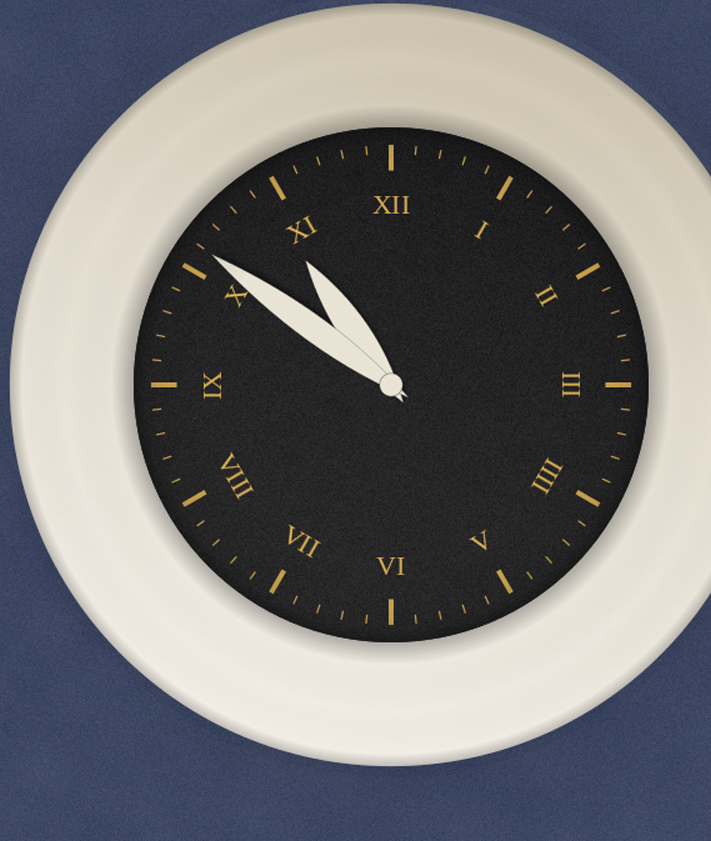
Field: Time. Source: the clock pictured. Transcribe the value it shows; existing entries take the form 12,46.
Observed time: 10,51
